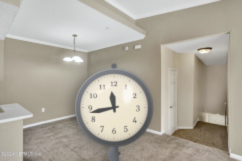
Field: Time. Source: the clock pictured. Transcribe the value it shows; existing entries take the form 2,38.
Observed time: 11,43
